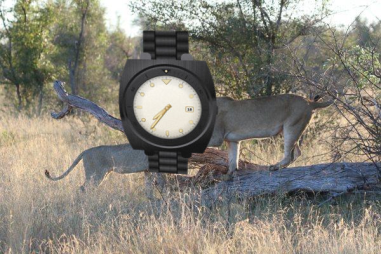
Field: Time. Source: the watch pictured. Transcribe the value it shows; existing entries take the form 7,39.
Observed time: 7,36
